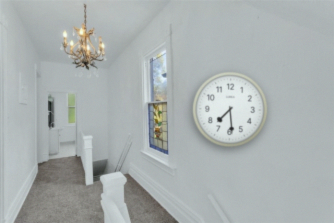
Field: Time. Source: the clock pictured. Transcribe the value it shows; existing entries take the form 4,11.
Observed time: 7,29
